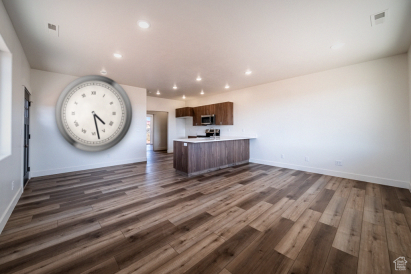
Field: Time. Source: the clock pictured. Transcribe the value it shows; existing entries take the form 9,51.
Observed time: 4,28
